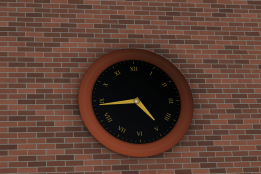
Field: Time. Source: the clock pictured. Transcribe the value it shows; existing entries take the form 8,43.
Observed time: 4,44
